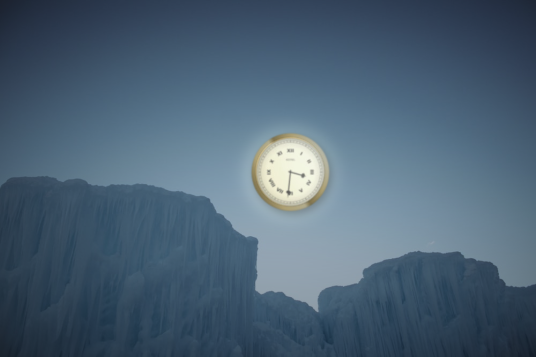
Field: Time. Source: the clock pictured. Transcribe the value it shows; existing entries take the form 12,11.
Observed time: 3,31
